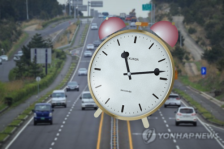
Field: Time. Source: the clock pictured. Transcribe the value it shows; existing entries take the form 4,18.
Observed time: 11,13
